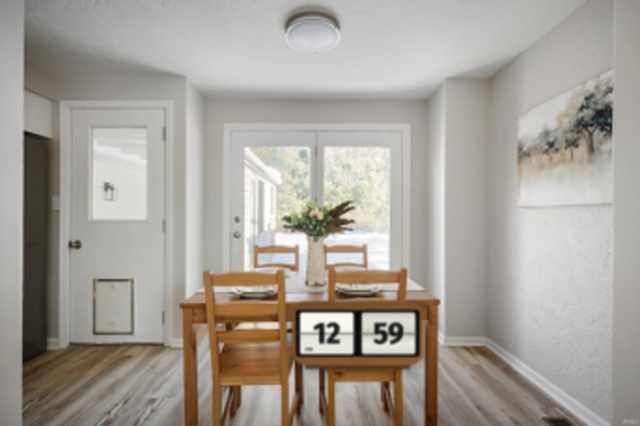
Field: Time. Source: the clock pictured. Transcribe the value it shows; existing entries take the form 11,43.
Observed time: 12,59
